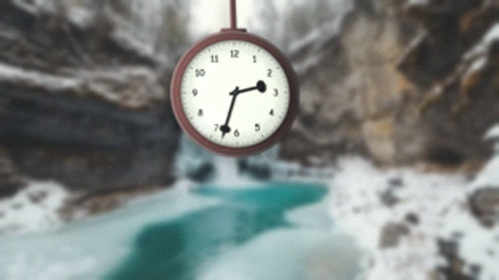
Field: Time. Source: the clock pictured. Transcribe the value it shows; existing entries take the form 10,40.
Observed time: 2,33
